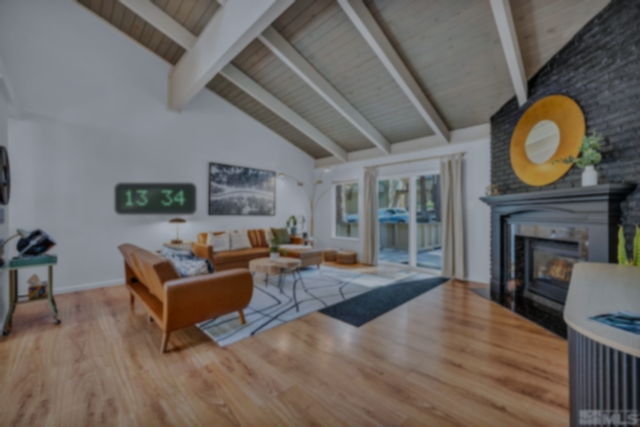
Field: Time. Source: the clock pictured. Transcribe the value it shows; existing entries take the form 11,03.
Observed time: 13,34
